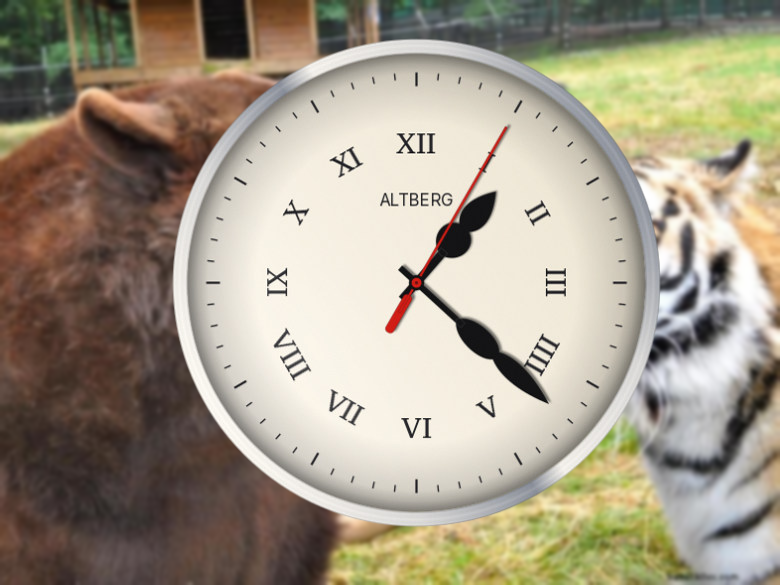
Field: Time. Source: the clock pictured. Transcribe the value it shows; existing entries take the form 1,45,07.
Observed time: 1,22,05
